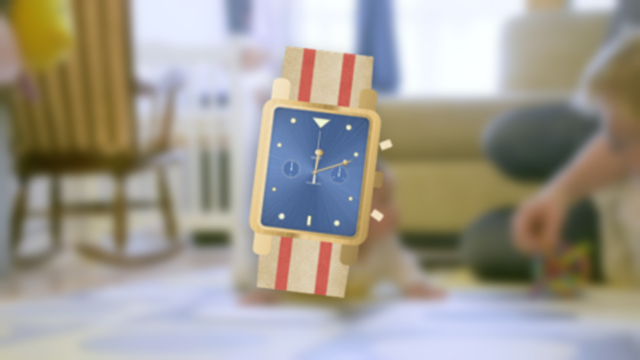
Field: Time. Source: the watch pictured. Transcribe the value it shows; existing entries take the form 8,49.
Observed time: 12,11
